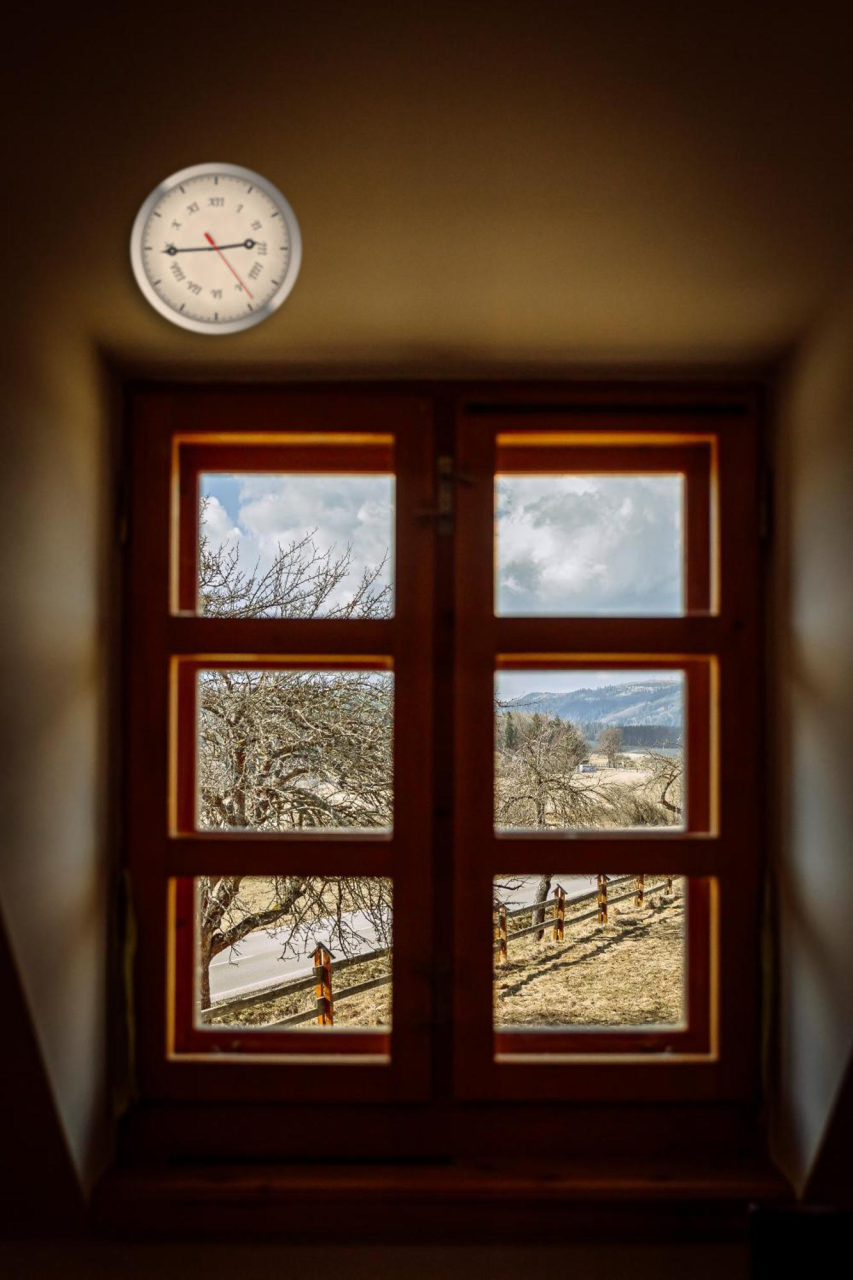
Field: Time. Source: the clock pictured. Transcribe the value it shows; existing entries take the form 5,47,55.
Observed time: 2,44,24
